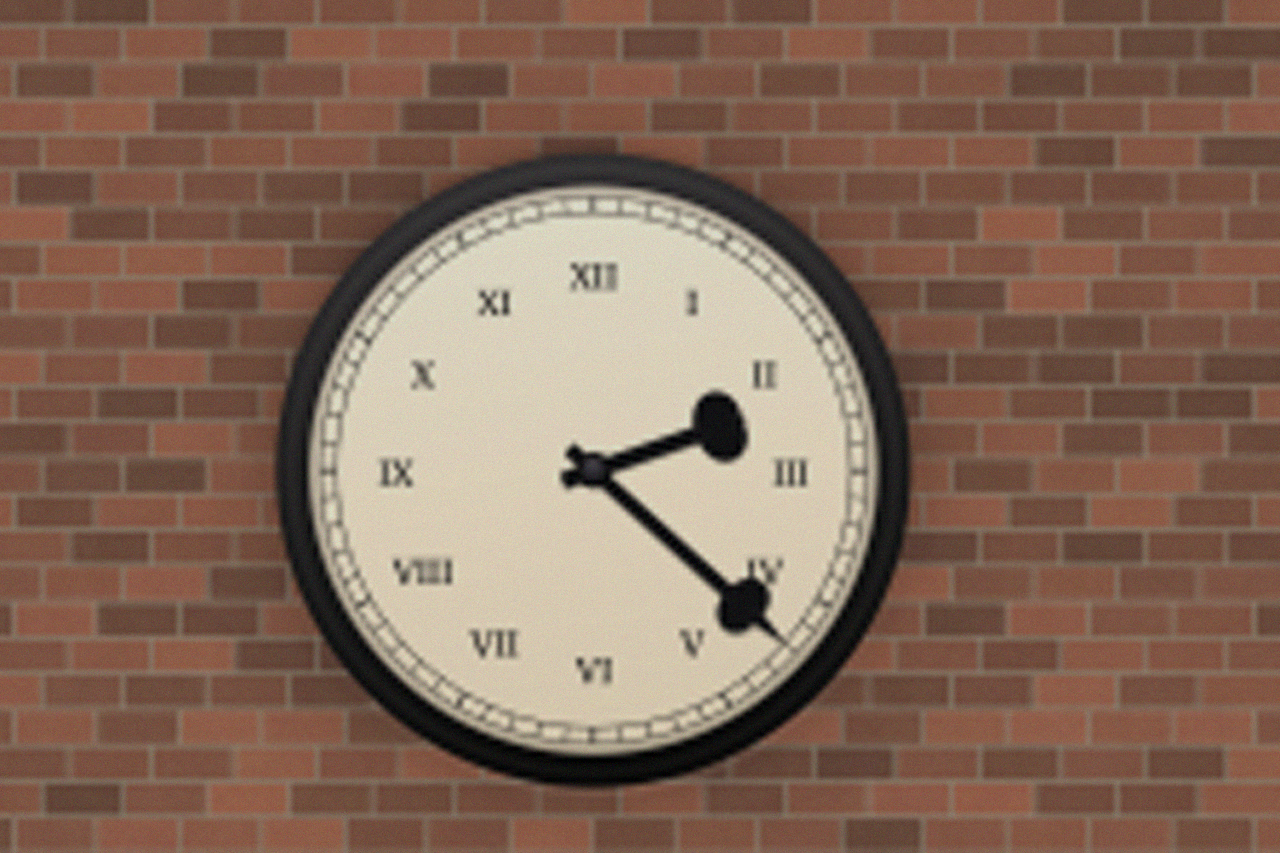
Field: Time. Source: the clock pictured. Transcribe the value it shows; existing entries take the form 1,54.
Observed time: 2,22
